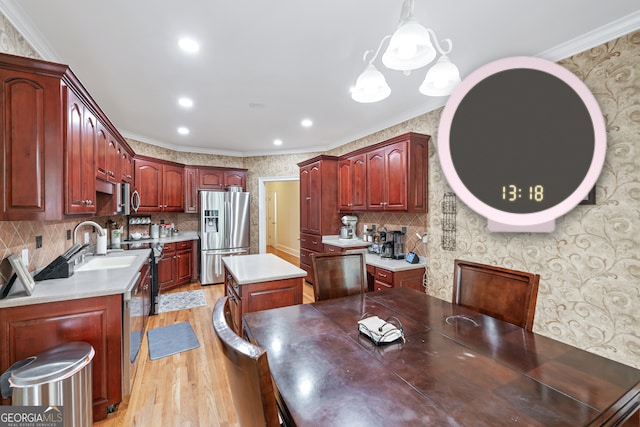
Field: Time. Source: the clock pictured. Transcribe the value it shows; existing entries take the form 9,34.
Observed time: 13,18
